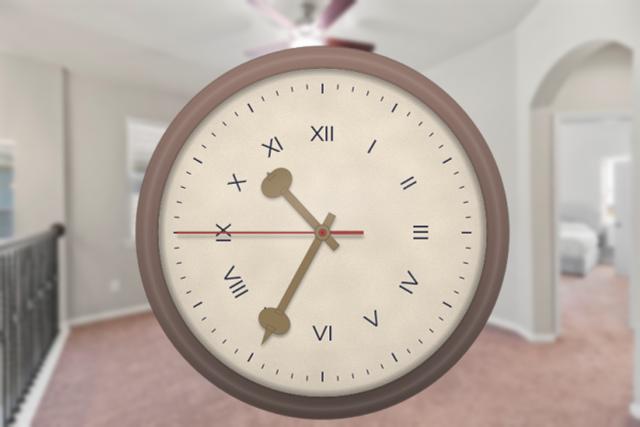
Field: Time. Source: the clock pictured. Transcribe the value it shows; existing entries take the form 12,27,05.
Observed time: 10,34,45
